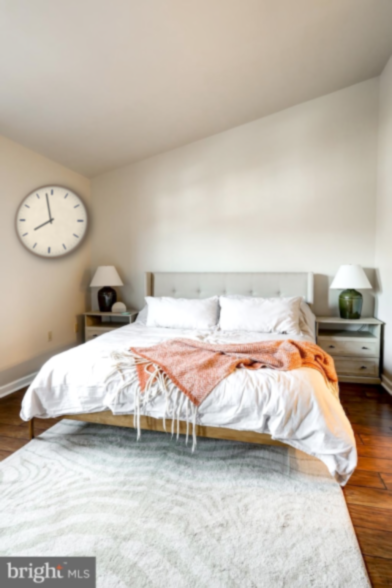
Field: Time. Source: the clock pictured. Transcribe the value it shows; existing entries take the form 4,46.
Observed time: 7,58
